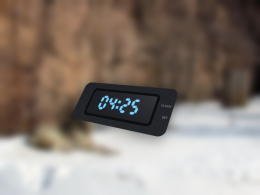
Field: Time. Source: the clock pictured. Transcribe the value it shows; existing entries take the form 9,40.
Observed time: 4,25
